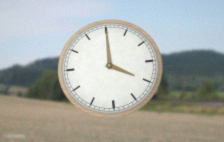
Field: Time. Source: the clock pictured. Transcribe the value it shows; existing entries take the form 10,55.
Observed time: 4,00
